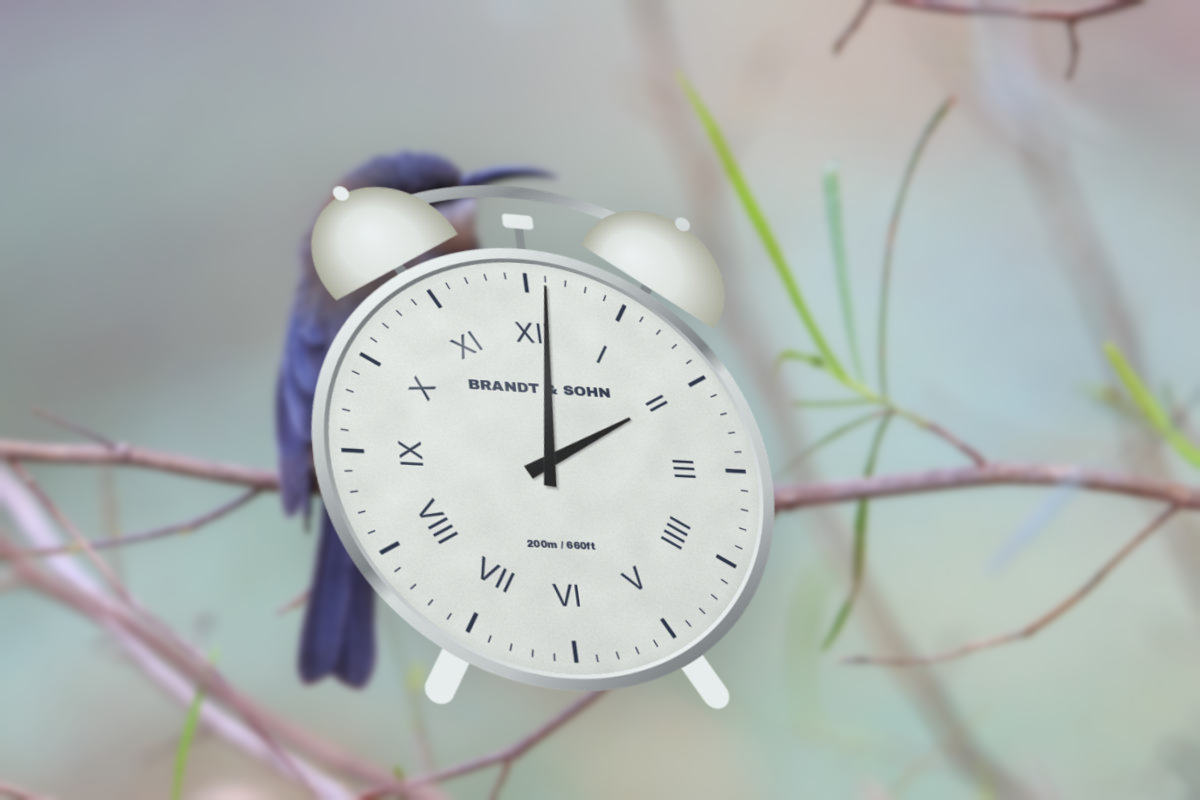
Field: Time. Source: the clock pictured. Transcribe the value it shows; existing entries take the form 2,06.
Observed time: 2,01
